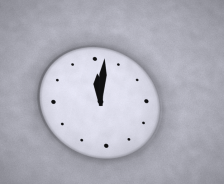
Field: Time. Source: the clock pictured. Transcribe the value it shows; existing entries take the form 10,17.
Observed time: 12,02
